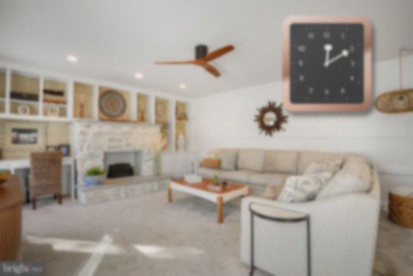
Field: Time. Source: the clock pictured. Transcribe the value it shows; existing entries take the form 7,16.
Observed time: 12,10
